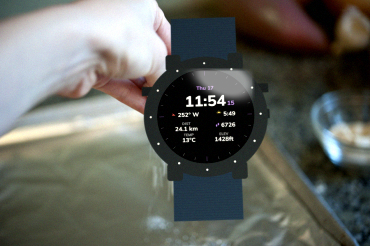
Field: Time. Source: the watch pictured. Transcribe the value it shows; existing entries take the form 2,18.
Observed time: 11,54
